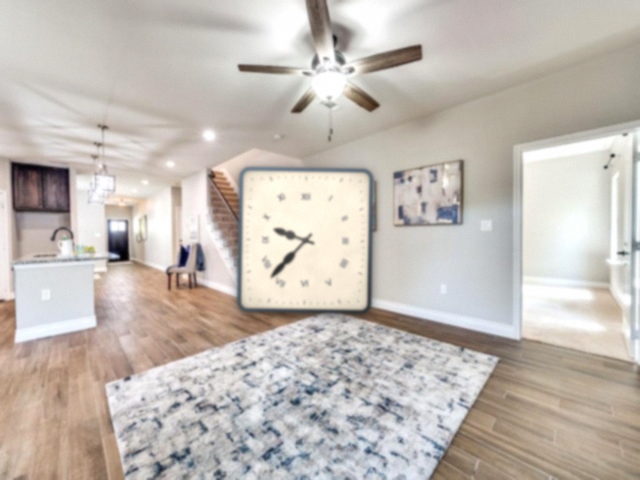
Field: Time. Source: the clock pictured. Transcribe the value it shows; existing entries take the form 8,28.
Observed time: 9,37
